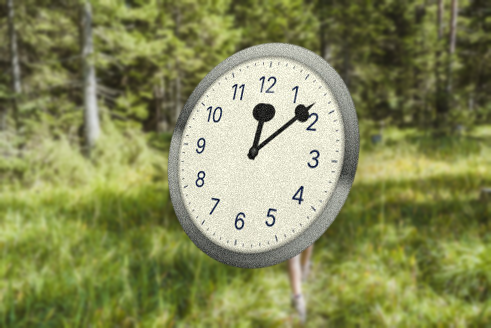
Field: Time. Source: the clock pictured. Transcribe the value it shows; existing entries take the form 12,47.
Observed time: 12,08
